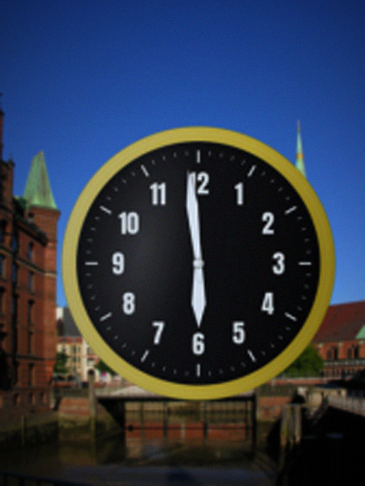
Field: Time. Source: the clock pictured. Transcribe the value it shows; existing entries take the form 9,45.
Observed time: 5,59
